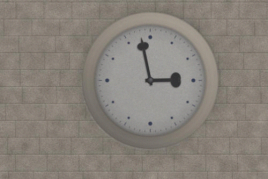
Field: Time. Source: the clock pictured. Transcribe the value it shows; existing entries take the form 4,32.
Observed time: 2,58
